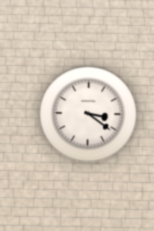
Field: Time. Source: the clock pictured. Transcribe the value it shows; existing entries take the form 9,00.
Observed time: 3,21
